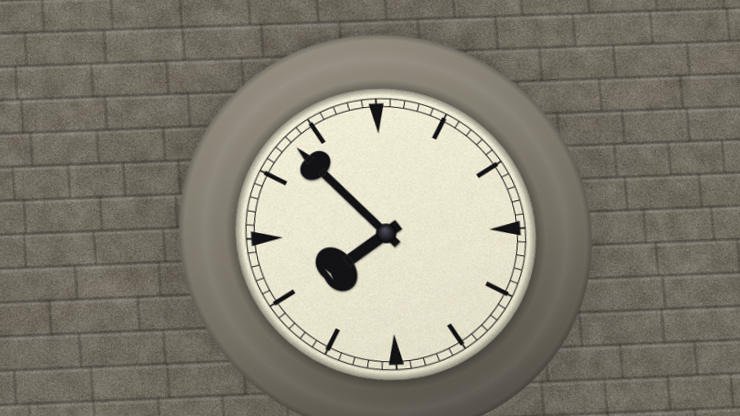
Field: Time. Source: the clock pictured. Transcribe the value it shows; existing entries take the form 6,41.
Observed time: 7,53
